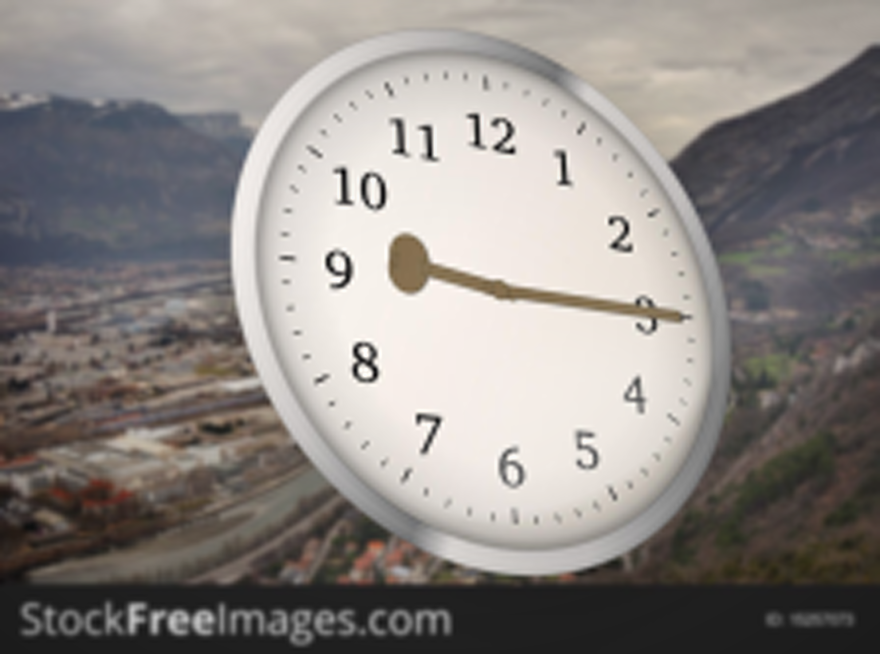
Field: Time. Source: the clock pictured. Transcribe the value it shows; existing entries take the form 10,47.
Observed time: 9,15
